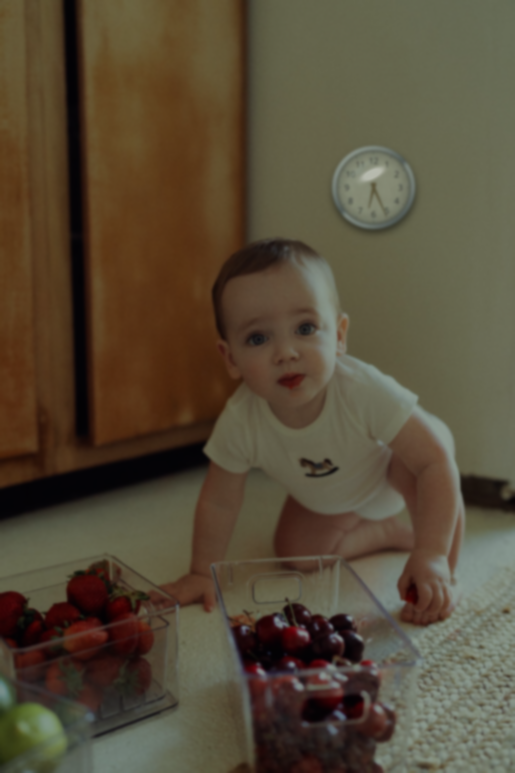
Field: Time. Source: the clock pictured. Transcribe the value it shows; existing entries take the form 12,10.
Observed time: 6,26
